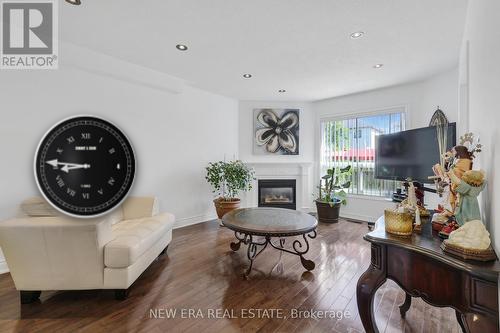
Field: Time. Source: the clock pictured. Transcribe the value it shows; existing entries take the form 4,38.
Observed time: 8,46
